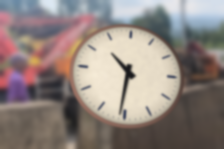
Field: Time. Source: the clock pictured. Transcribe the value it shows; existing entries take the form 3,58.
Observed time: 10,31
